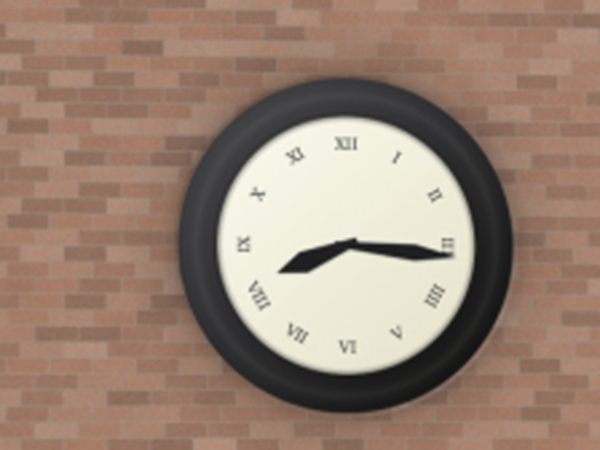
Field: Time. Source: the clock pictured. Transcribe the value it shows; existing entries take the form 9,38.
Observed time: 8,16
